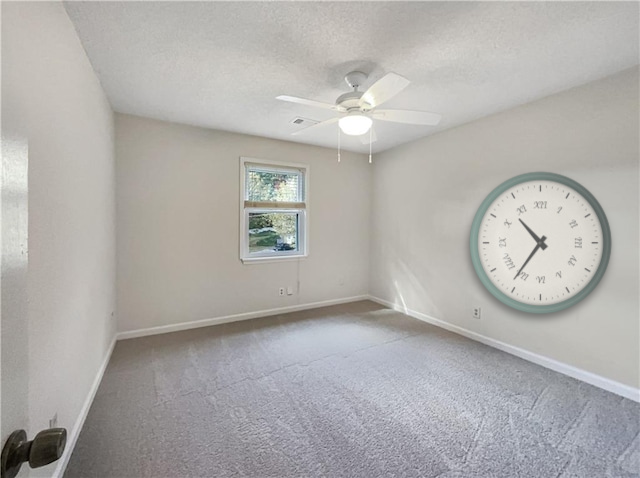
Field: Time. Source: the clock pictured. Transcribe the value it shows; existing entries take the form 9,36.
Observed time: 10,36
